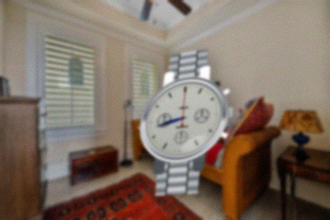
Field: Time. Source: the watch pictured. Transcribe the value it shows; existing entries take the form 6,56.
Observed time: 8,43
